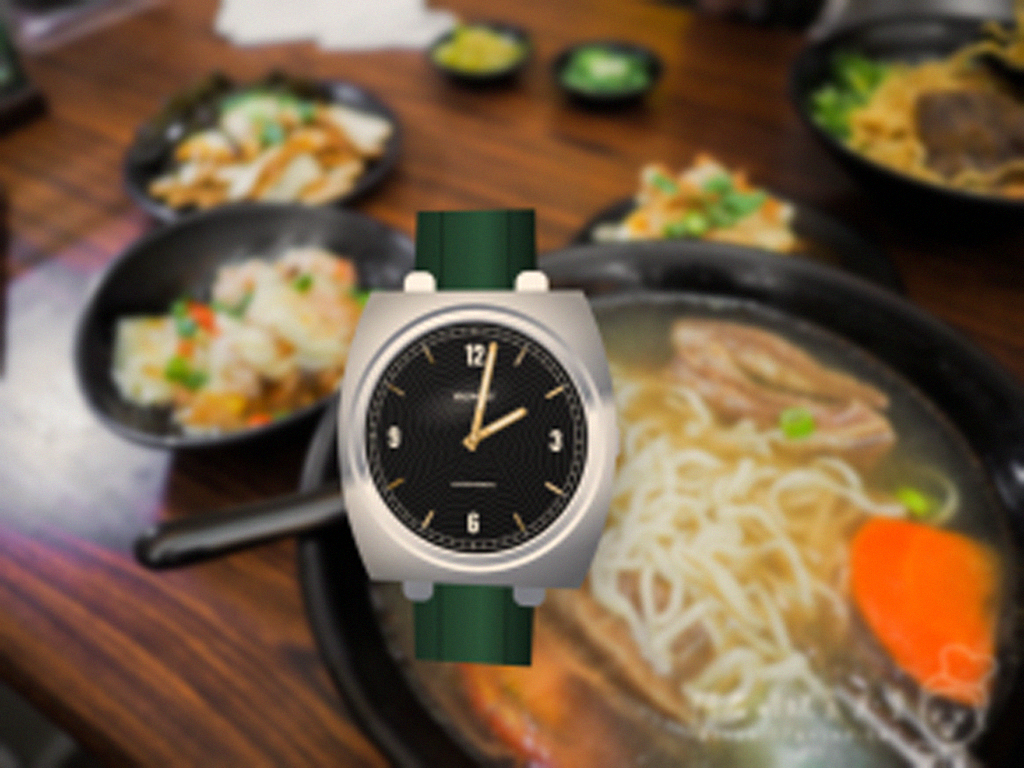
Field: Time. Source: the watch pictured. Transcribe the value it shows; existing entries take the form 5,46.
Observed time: 2,02
